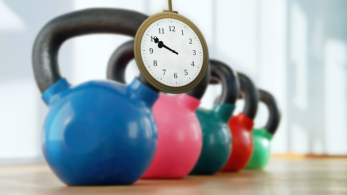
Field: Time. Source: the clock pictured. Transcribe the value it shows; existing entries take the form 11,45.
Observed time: 9,50
